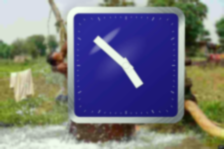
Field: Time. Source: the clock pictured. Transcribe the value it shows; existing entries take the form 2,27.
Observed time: 4,52
